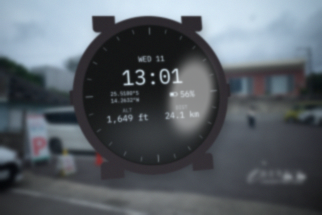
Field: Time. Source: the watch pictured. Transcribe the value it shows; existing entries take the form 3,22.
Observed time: 13,01
